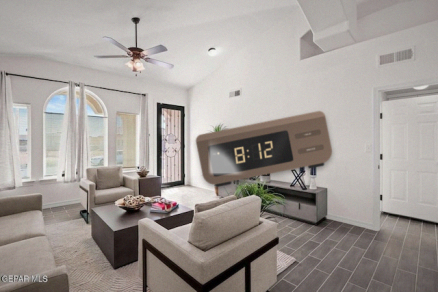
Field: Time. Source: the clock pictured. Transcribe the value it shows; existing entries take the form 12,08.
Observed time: 8,12
